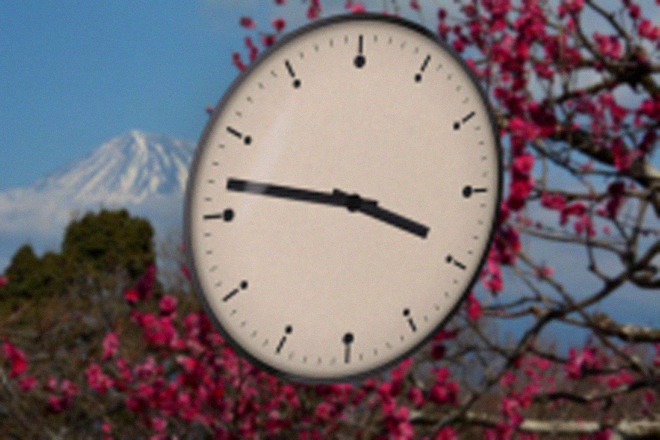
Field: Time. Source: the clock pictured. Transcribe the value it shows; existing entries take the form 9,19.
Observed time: 3,47
